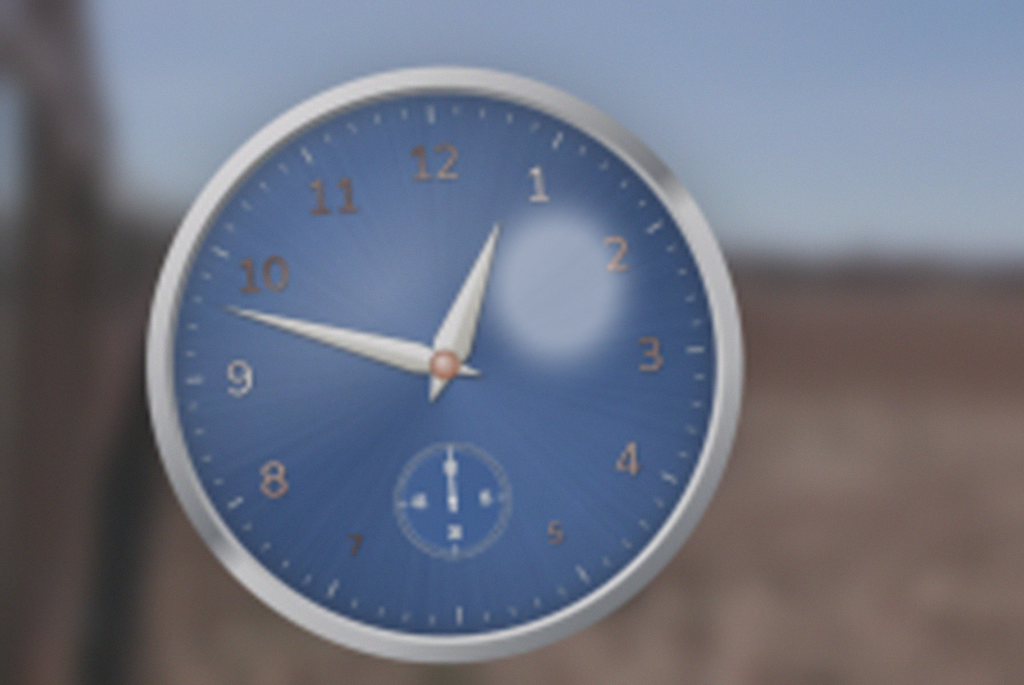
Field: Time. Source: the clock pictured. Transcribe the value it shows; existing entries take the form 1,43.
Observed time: 12,48
